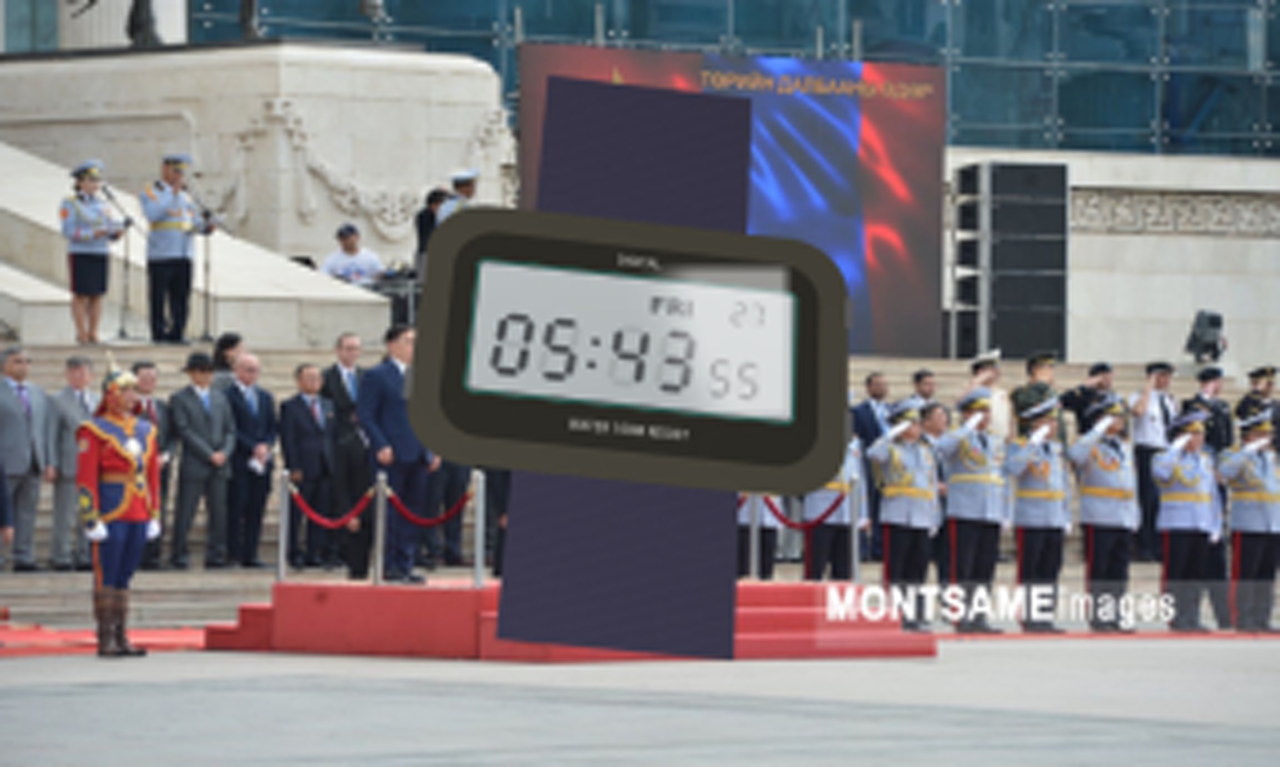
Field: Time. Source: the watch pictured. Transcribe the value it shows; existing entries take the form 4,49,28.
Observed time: 5,43,55
